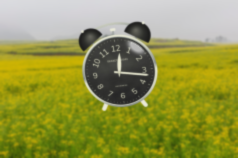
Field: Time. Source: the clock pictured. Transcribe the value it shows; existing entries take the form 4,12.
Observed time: 12,17
